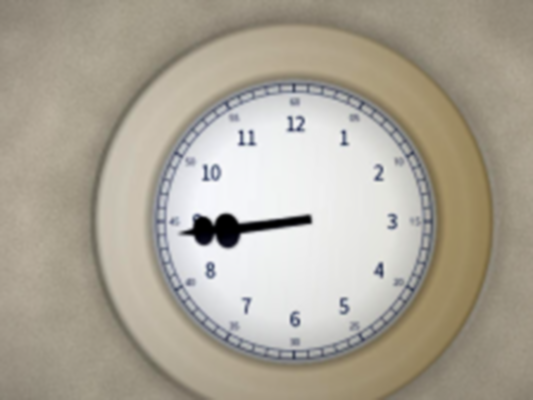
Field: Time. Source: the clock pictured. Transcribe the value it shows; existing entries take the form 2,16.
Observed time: 8,44
